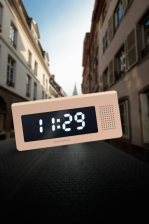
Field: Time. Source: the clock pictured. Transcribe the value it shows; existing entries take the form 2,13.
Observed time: 11,29
